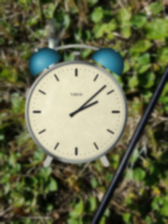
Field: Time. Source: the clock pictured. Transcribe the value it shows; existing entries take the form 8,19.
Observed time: 2,08
